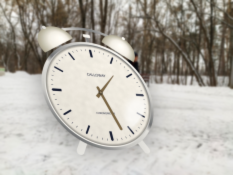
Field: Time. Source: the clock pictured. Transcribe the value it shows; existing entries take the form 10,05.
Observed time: 1,27
